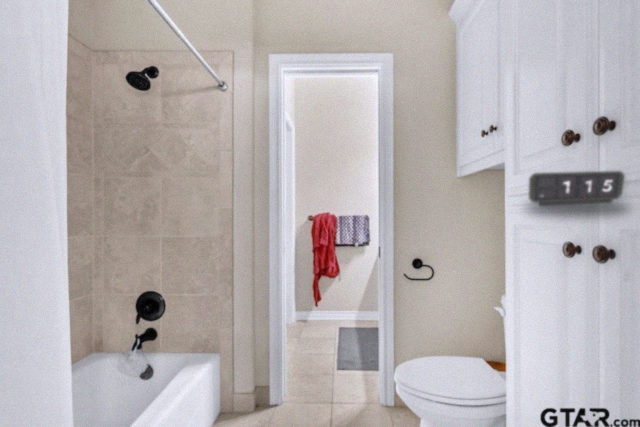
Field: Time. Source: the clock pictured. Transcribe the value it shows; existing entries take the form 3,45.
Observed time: 1,15
